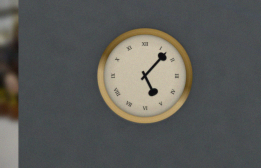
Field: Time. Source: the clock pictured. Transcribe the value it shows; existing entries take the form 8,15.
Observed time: 5,07
